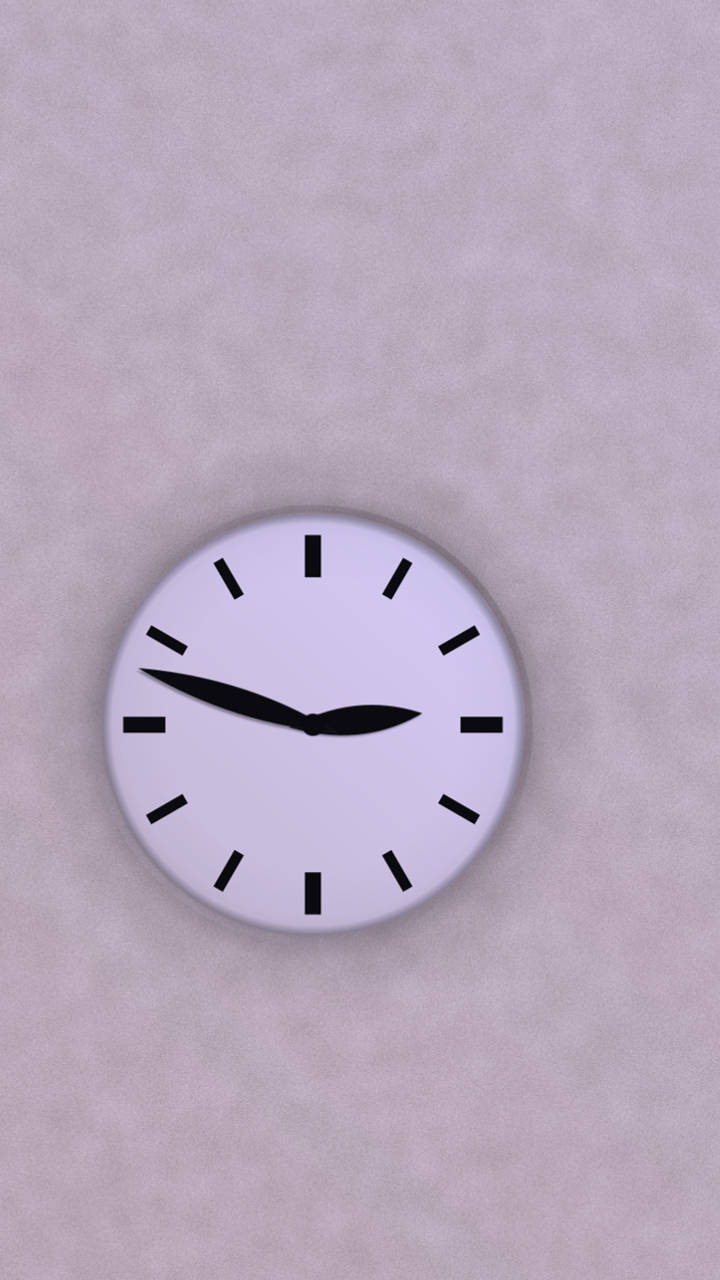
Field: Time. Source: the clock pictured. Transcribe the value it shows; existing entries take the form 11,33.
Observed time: 2,48
